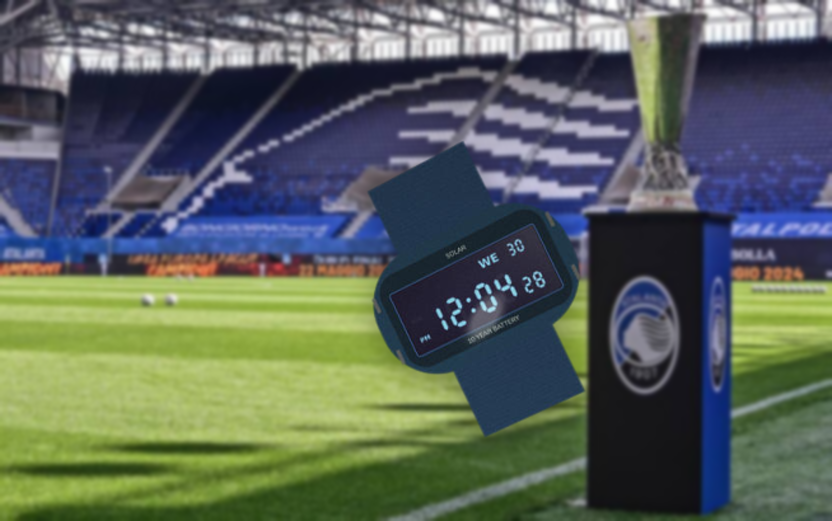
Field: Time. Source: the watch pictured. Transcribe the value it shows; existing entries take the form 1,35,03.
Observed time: 12,04,28
